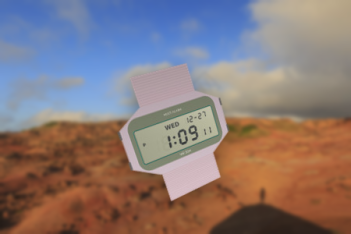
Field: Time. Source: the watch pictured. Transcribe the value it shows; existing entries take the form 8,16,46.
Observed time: 1,09,11
